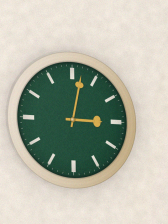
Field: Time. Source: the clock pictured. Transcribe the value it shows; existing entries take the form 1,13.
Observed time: 3,02
